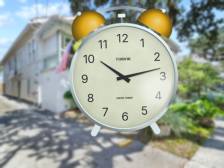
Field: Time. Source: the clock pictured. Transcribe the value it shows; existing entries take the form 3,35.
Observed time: 10,13
